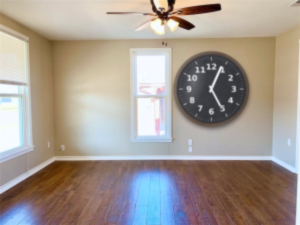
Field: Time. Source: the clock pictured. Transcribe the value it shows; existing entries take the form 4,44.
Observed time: 5,04
